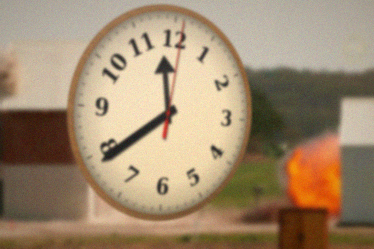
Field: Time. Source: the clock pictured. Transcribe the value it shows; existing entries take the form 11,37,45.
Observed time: 11,39,01
